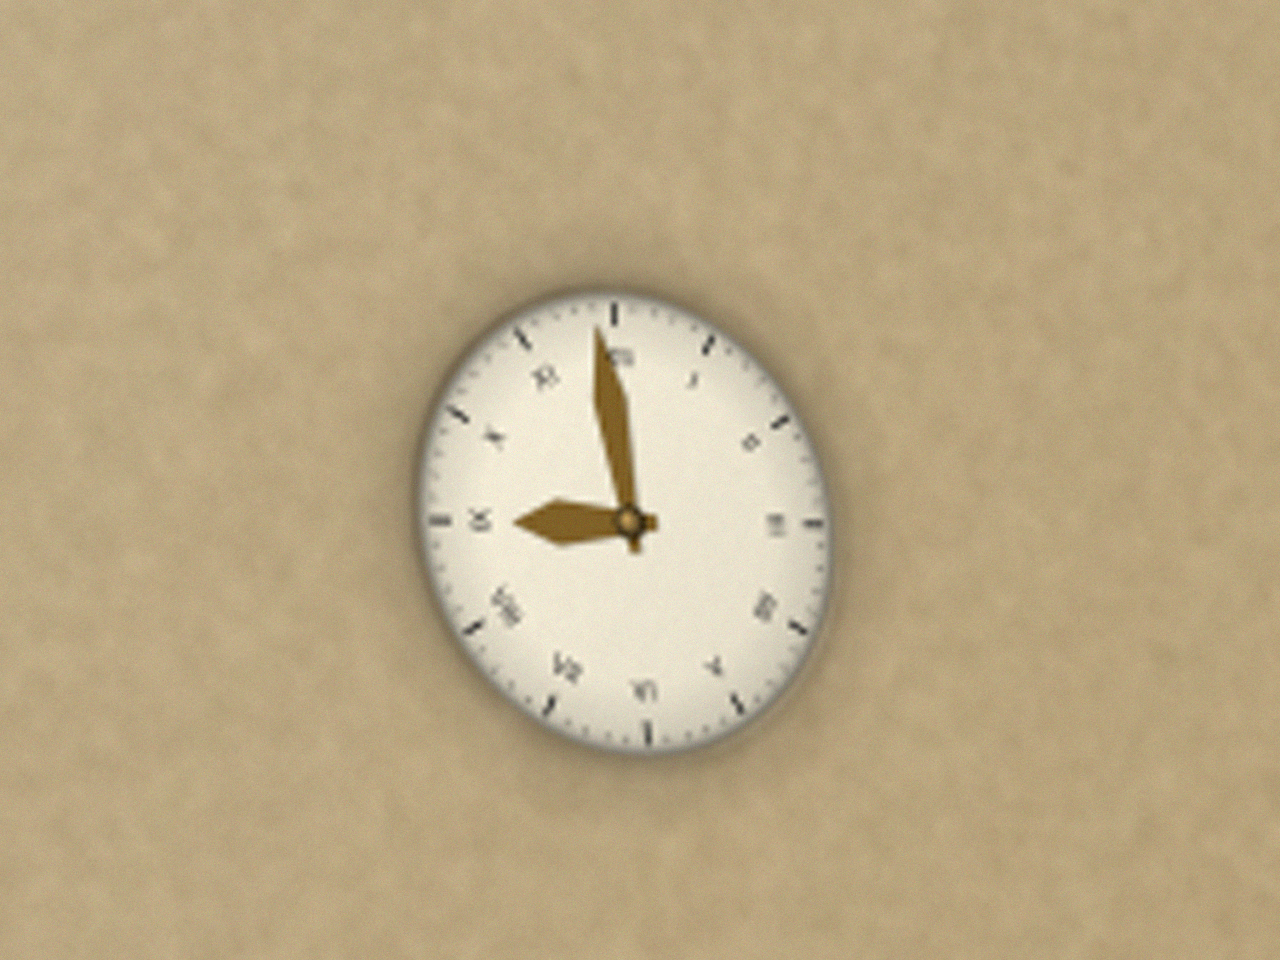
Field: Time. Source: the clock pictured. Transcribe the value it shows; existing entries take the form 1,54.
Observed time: 8,59
